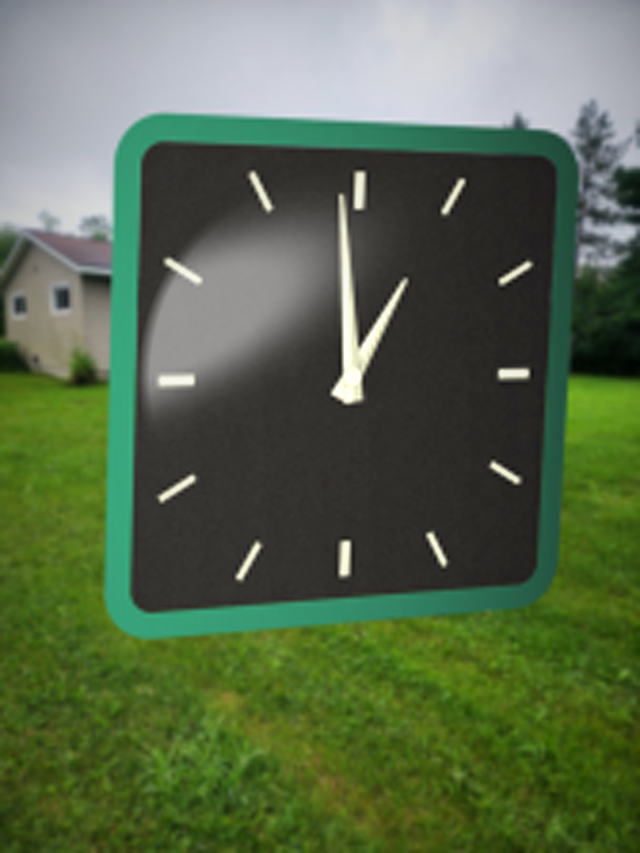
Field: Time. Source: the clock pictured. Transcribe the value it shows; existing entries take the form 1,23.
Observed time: 12,59
